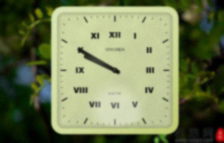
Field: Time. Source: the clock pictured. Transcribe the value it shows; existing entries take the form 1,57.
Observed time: 9,50
